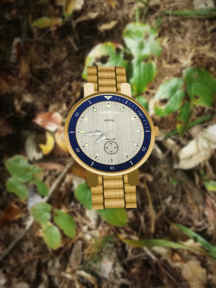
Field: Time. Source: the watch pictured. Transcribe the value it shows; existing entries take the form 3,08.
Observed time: 7,44
